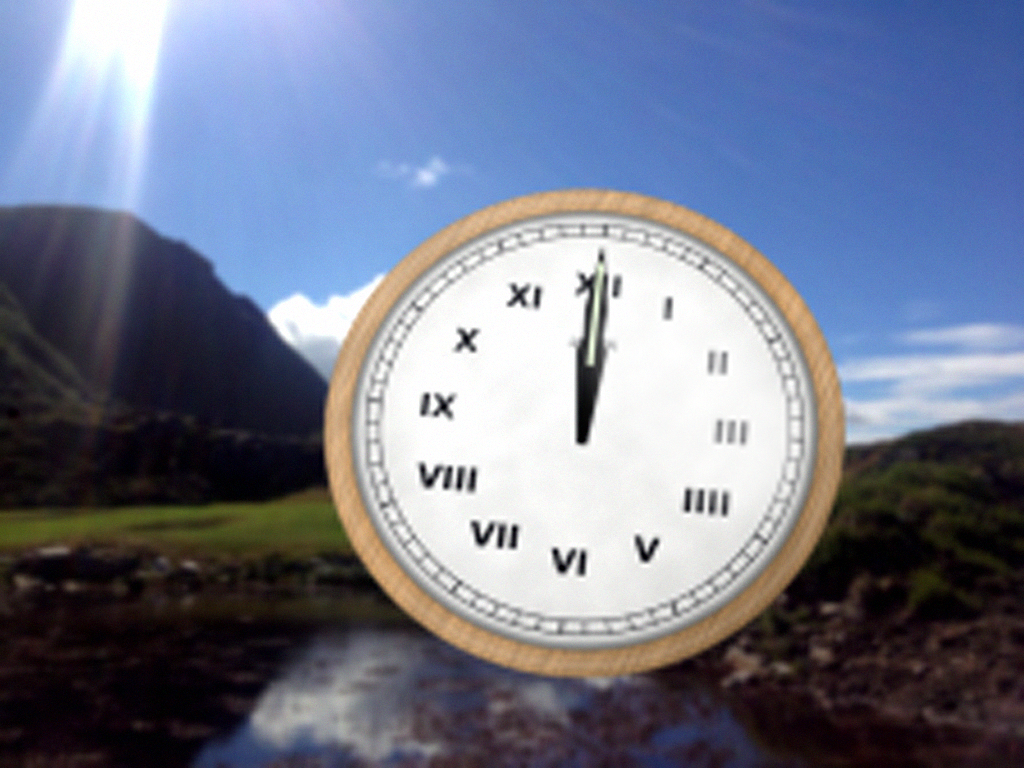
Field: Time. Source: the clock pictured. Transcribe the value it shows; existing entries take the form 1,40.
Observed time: 12,00
